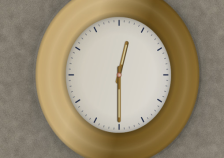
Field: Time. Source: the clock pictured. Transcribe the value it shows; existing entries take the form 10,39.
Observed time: 12,30
